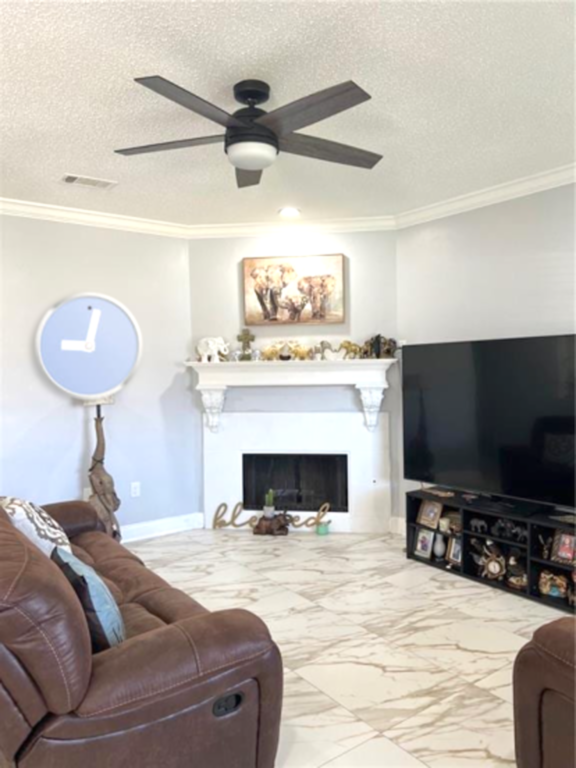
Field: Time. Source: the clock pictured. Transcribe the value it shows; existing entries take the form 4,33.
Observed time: 9,02
